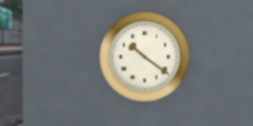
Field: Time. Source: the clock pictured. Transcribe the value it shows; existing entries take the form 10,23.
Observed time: 10,21
